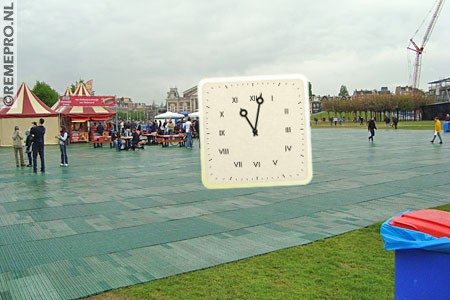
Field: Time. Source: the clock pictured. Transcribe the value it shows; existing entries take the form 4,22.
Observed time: 11,02
